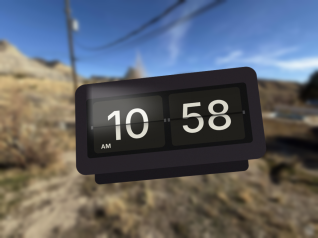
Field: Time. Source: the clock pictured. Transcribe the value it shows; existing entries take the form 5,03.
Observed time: 10,58
